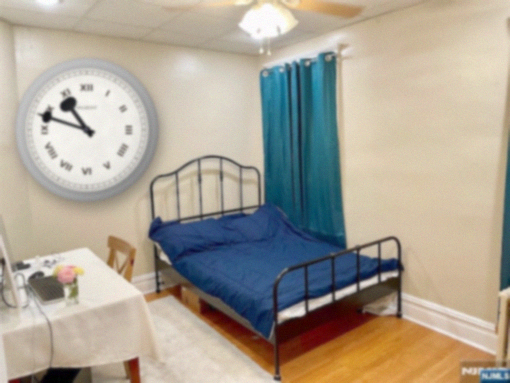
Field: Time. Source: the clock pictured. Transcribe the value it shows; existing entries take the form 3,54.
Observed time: 10,48
